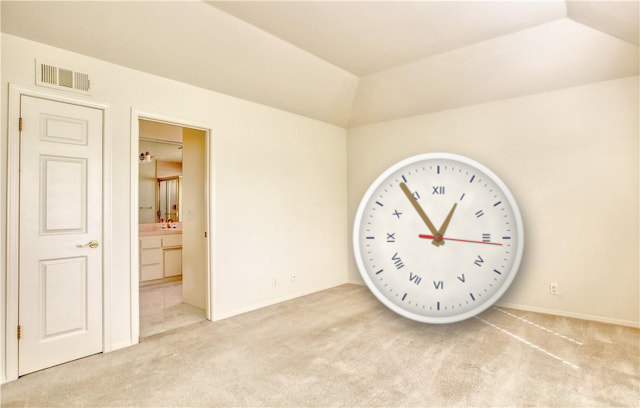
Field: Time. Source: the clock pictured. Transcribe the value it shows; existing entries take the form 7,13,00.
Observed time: 12,54,16
